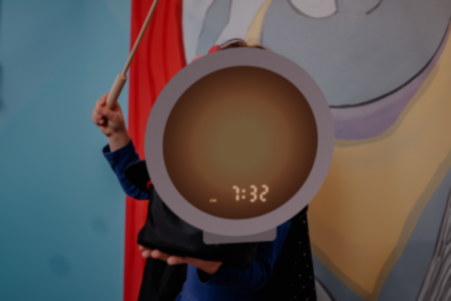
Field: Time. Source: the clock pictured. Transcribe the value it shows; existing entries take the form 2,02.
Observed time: 7,32
